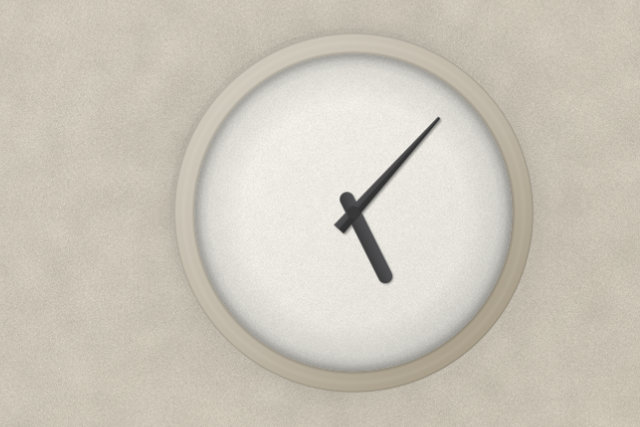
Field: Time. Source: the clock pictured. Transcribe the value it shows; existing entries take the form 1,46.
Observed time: 5,07
